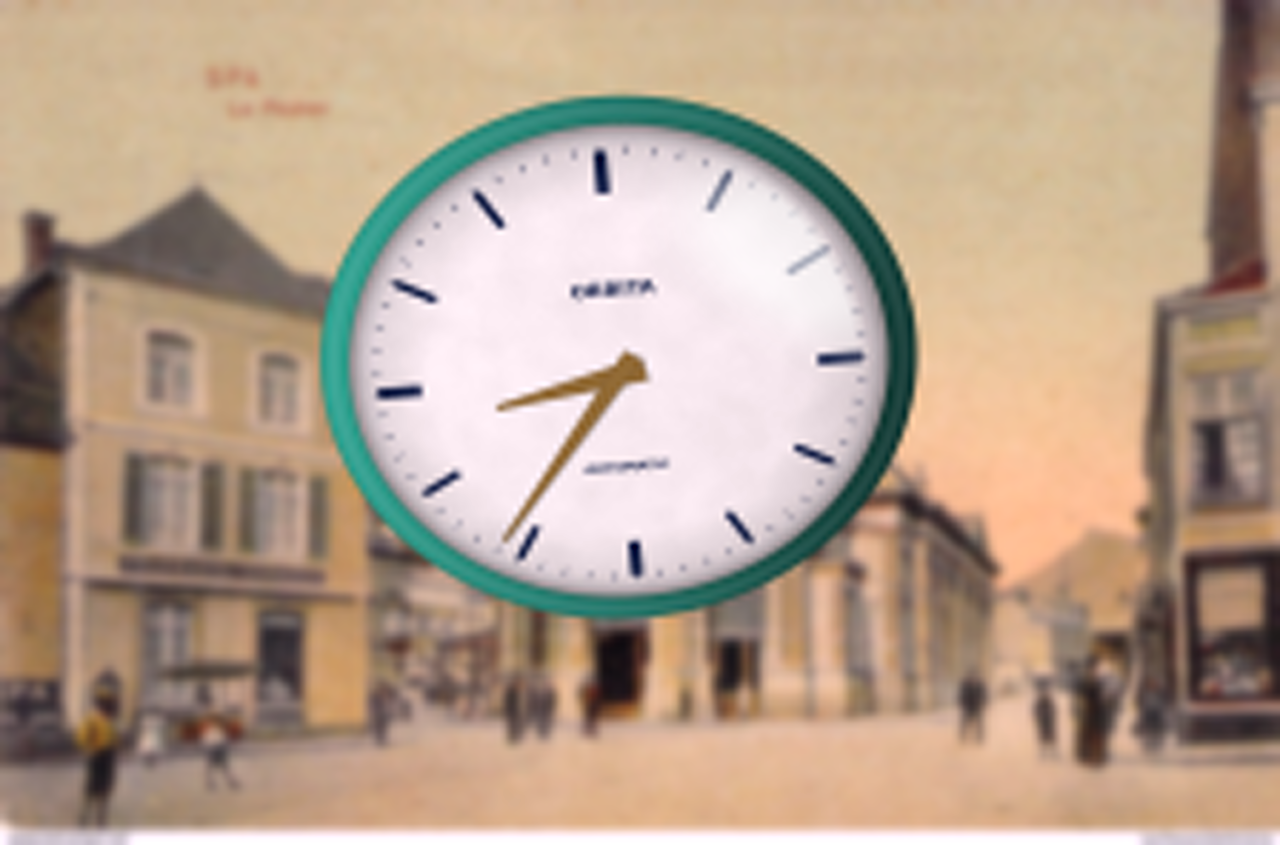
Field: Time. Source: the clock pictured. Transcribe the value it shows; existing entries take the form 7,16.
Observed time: 8,36
